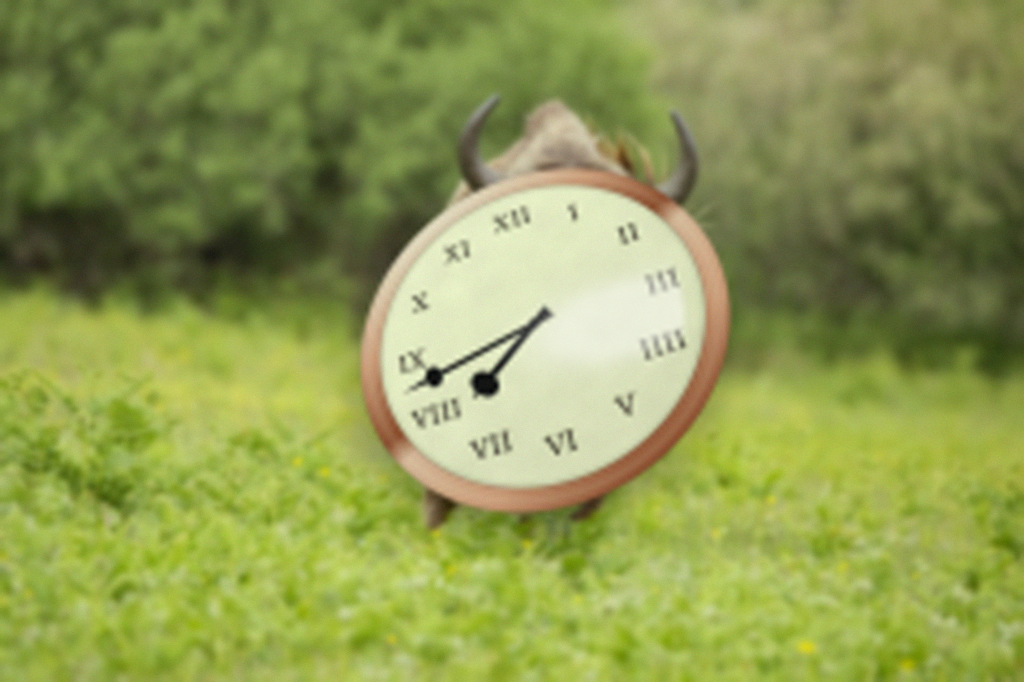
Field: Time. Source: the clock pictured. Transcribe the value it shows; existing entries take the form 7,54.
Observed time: 7,43
